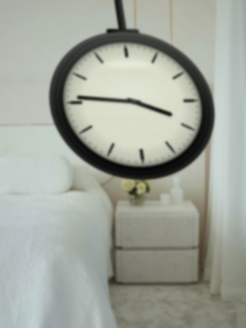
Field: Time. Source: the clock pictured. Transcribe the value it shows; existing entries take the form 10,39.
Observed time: 3,46
